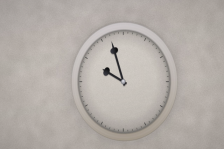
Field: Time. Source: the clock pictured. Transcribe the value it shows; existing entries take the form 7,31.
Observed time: 9,57
